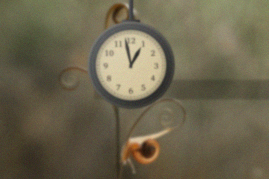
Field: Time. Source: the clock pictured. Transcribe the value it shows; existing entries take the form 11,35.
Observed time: 12,58
